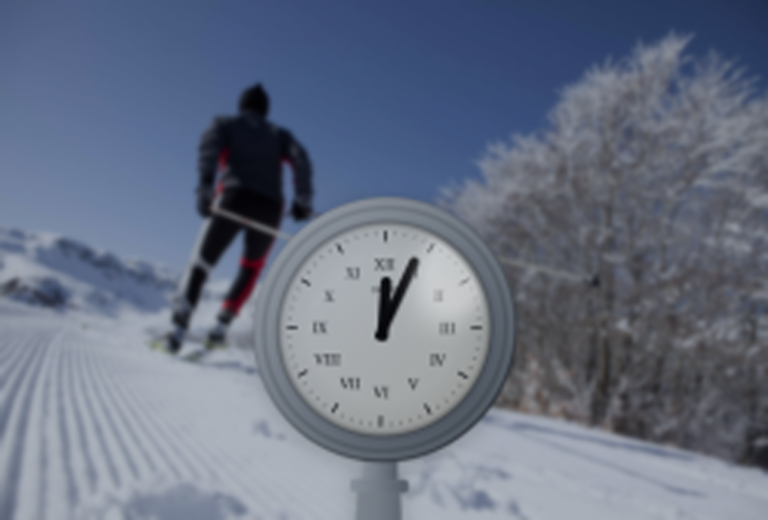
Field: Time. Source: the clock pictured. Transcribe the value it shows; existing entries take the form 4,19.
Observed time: 12,04
